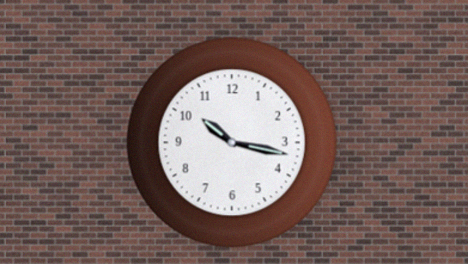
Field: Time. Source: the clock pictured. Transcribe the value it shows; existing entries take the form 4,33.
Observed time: 10,17
